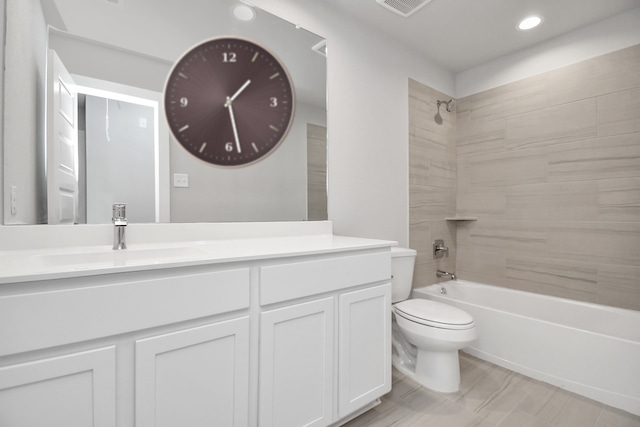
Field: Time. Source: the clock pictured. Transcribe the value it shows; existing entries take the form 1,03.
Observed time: 1,28
